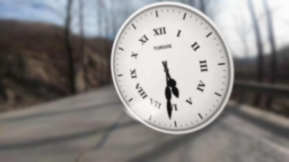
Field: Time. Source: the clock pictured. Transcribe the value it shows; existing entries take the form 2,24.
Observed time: 5,31
